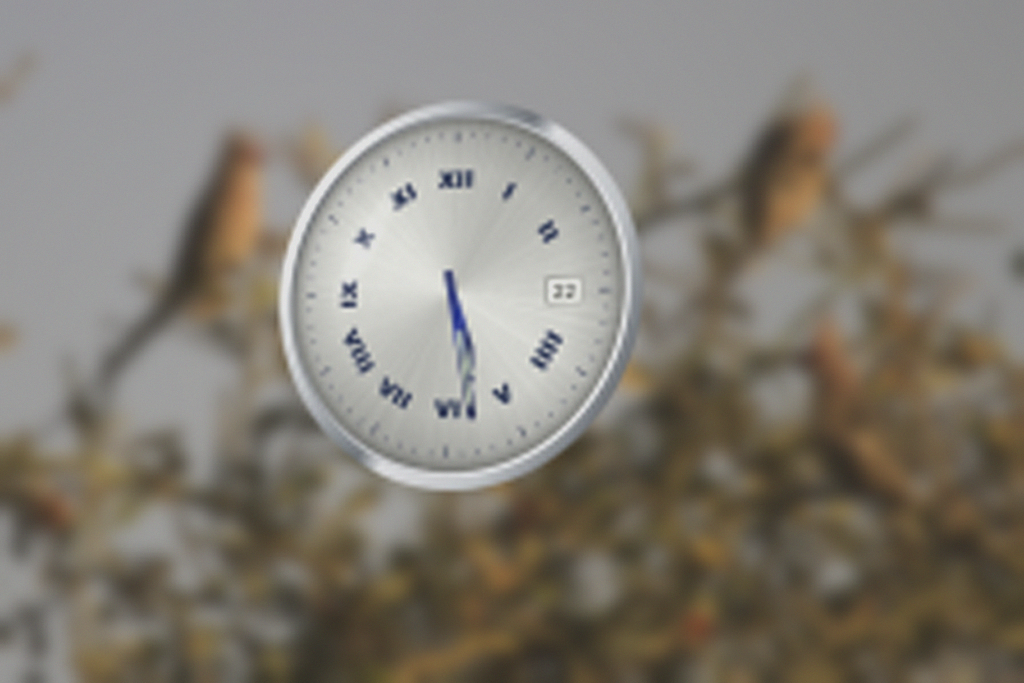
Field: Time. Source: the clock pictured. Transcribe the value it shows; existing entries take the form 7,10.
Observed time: 5,28
